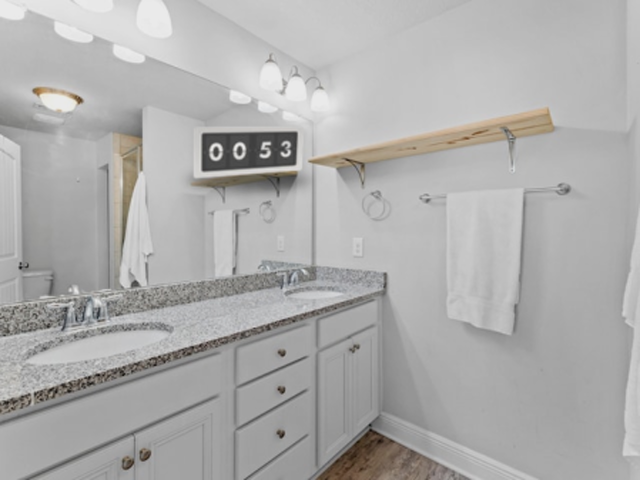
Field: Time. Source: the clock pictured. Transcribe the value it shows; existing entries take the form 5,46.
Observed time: 0,53
